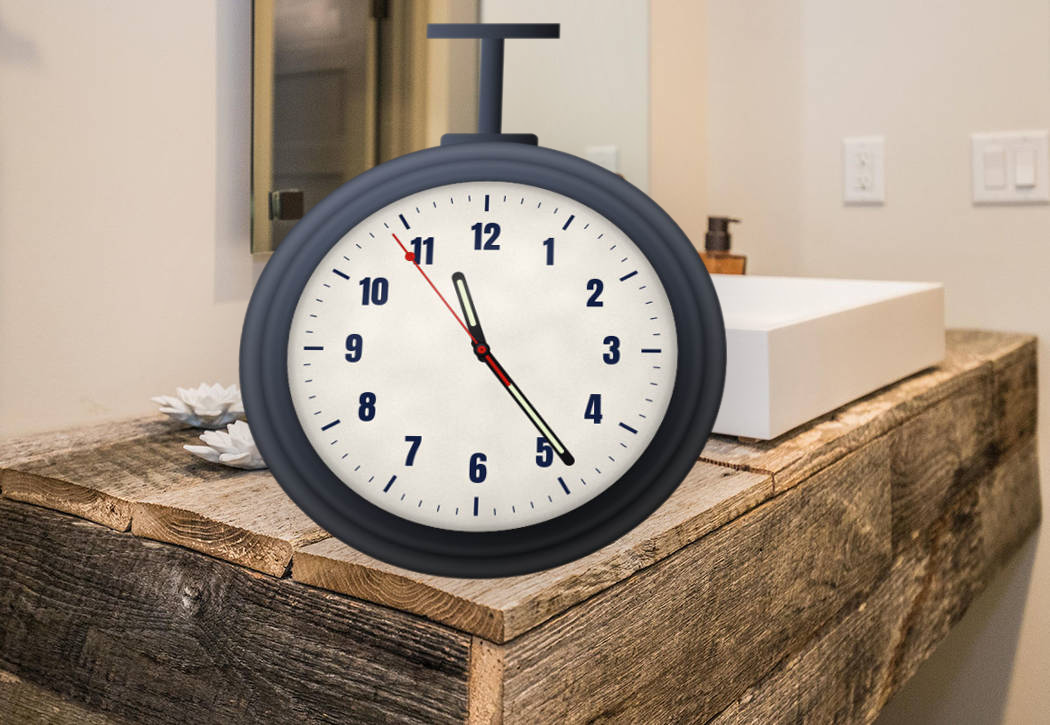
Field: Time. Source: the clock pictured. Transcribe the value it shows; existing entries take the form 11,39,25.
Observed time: 11,23,54
